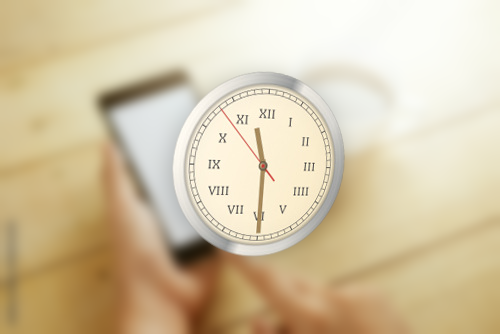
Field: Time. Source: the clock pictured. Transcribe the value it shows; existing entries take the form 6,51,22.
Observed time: 11,29,53
